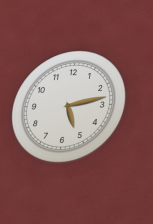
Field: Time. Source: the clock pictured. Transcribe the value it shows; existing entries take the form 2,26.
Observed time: 5,13
